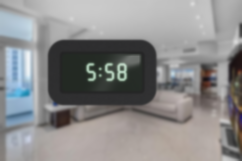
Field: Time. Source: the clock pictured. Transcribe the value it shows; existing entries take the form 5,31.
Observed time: 5,58
